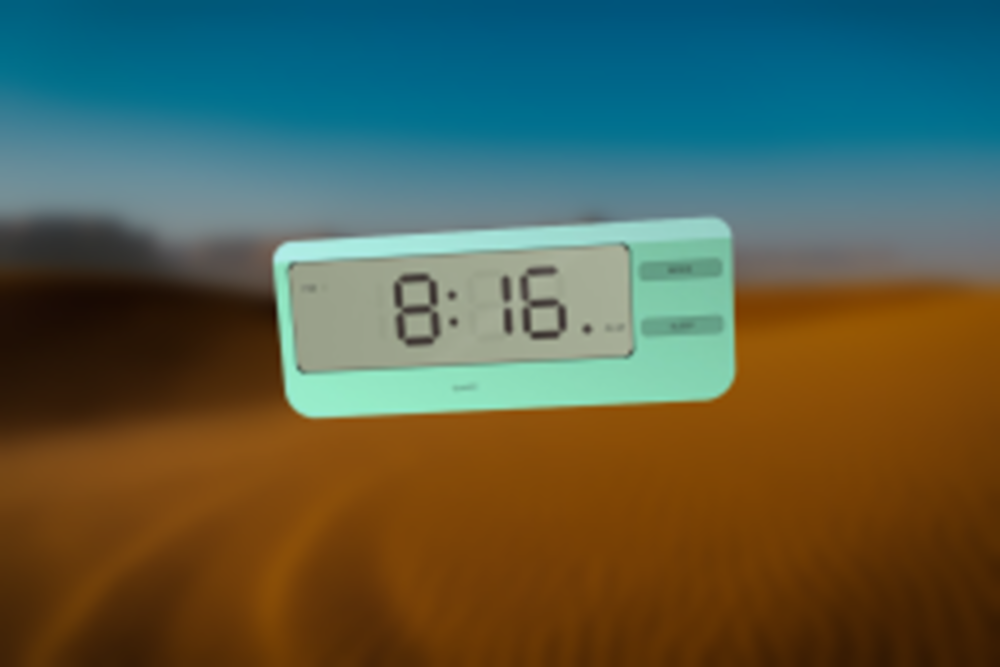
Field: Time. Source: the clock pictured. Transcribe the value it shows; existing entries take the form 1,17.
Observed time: 8,16
